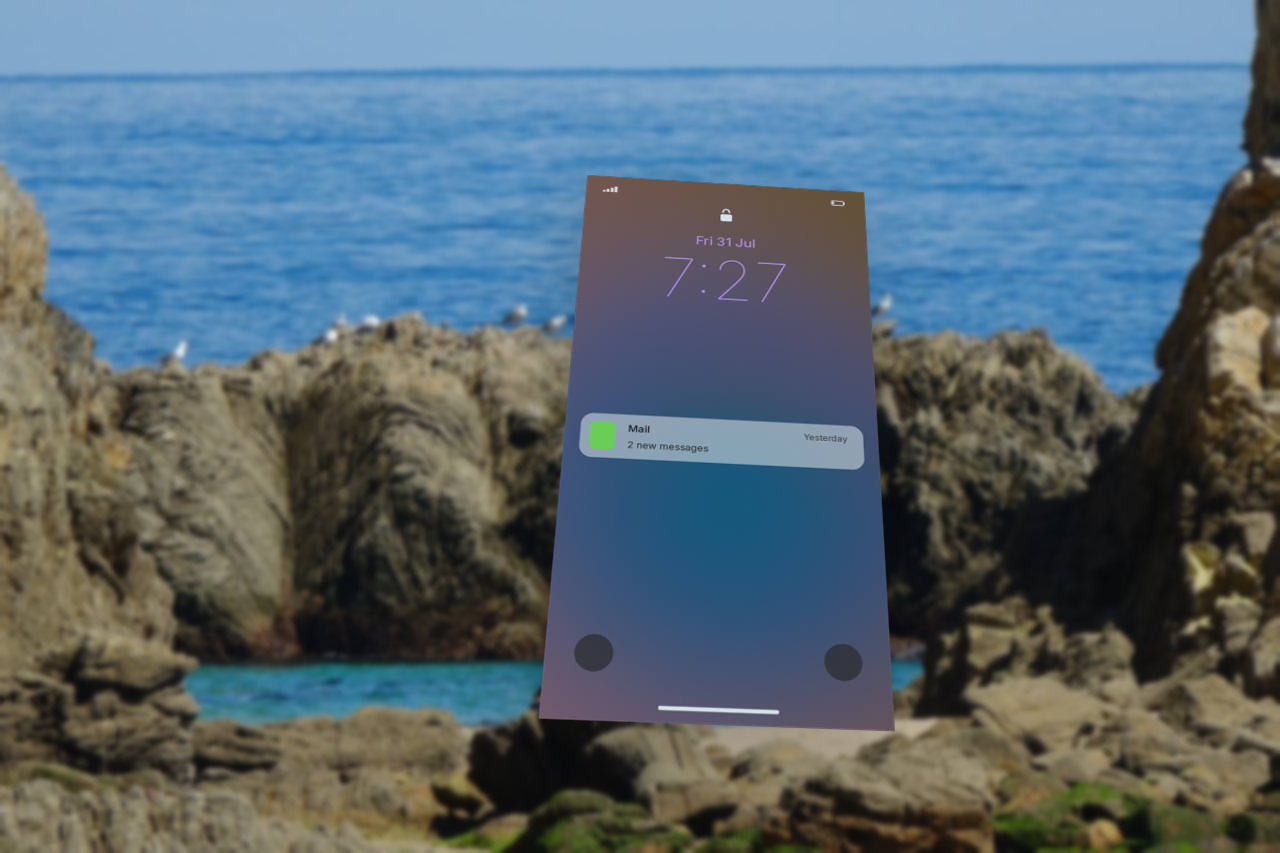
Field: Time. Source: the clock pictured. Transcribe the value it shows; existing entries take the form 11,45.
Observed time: 7,27
